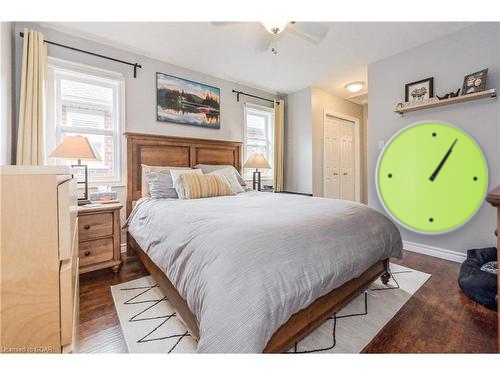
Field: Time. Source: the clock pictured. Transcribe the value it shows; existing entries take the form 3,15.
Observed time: 1,05
